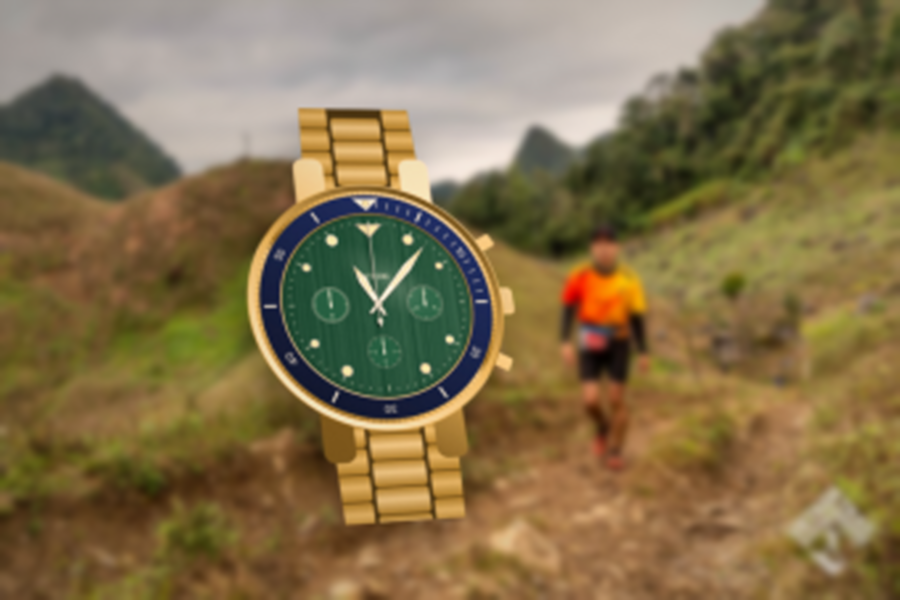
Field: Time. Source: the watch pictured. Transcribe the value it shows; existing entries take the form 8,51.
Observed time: 11,07
